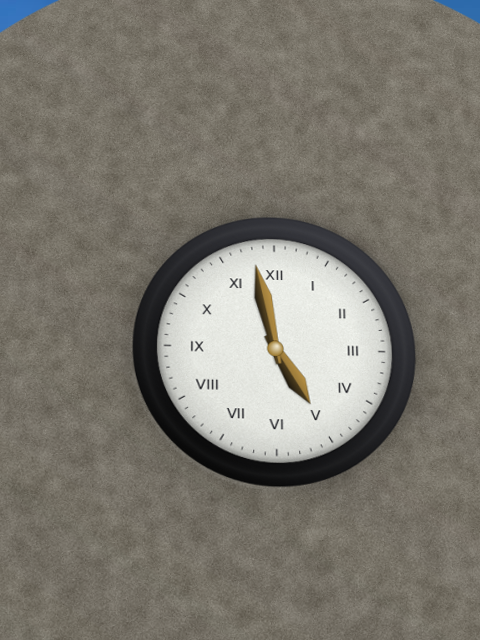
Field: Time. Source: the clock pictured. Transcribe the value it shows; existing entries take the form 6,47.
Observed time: 4,58
